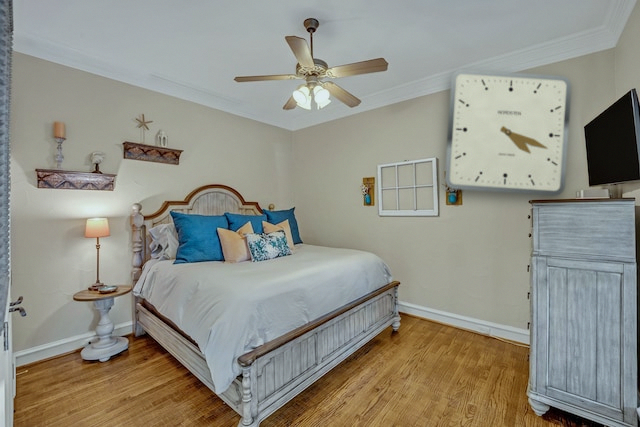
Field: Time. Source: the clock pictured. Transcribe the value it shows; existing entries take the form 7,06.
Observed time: 4,18
